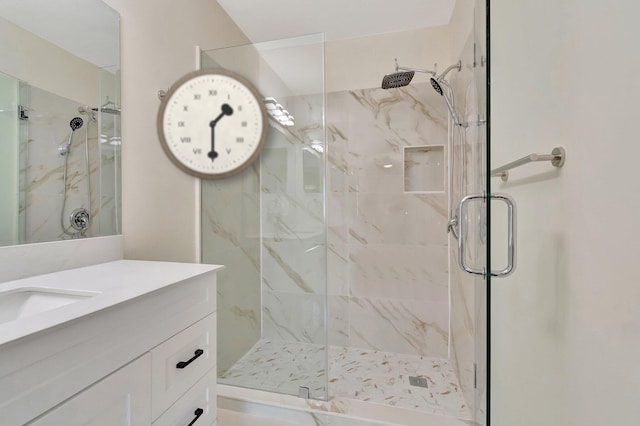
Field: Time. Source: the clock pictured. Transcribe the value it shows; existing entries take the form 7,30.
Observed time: 1,30
